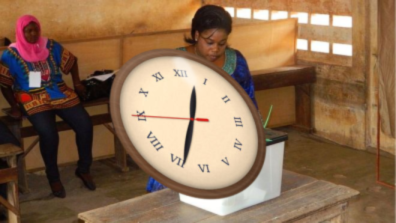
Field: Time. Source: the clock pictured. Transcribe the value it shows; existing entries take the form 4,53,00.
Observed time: 12,33,45
